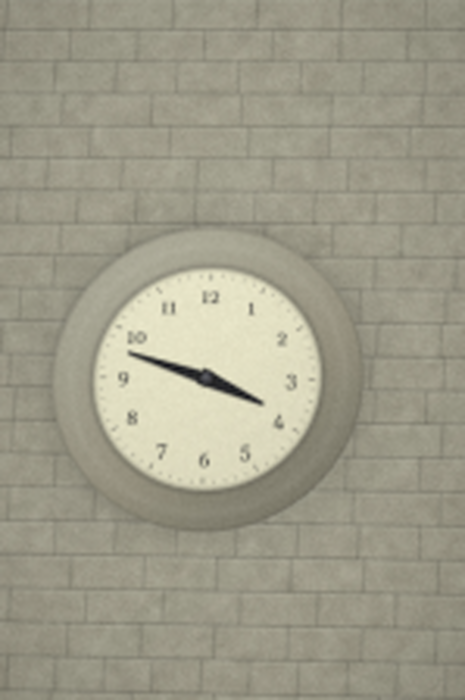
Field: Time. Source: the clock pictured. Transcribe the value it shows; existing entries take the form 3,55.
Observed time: 3,48
